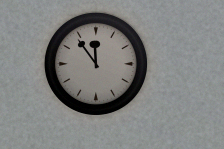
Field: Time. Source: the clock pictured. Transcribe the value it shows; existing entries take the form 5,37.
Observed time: 11,54
